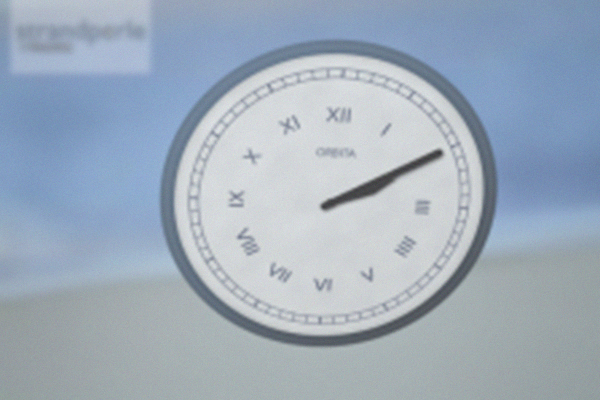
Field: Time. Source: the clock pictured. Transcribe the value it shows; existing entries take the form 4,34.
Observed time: 2,10
